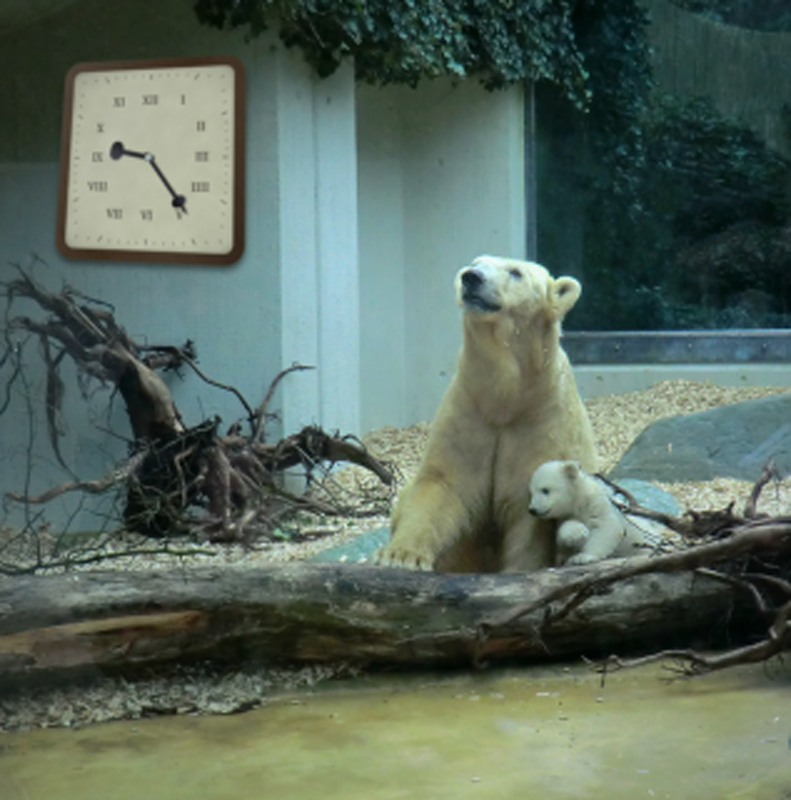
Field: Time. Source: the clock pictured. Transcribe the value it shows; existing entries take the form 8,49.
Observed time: 9,24
